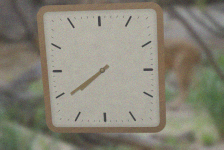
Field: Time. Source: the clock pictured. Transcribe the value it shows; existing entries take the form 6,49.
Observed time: 7,39
